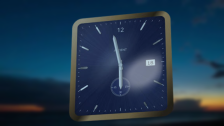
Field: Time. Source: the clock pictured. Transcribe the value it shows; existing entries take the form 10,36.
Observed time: 5,58
